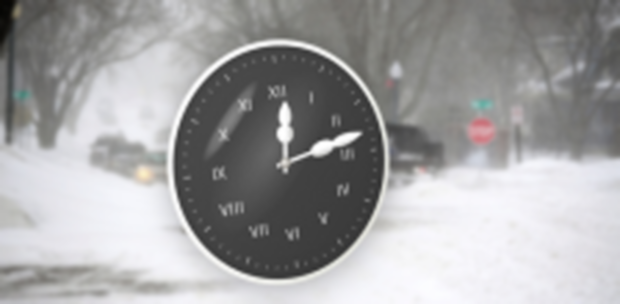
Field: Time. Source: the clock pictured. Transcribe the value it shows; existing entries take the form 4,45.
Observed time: 12,13
